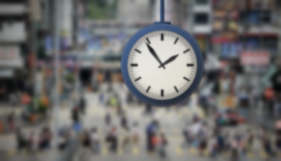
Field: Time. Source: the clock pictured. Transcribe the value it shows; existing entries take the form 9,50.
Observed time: 1,54
